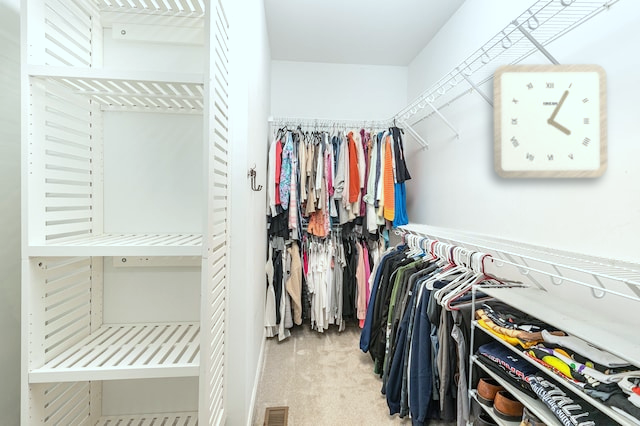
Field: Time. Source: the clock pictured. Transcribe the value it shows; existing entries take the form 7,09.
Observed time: 4,05
